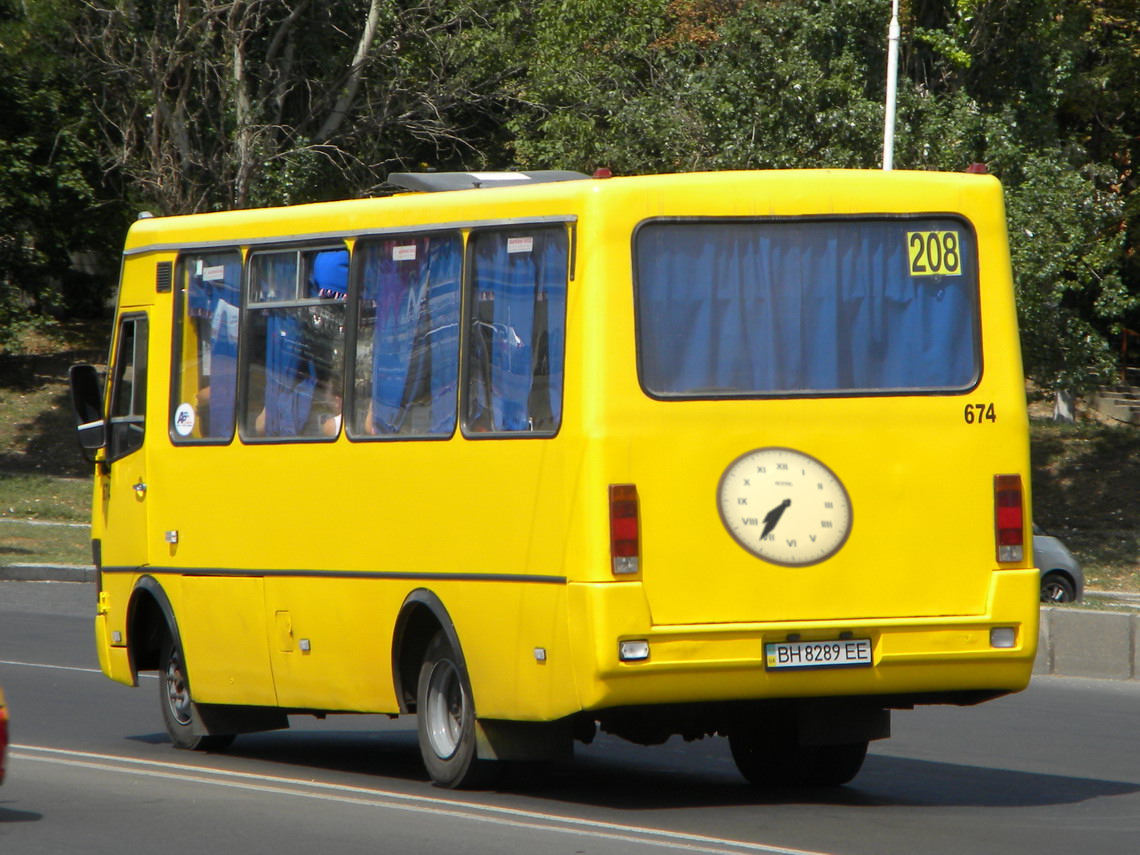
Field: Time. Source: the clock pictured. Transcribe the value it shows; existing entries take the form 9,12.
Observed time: 7,36
